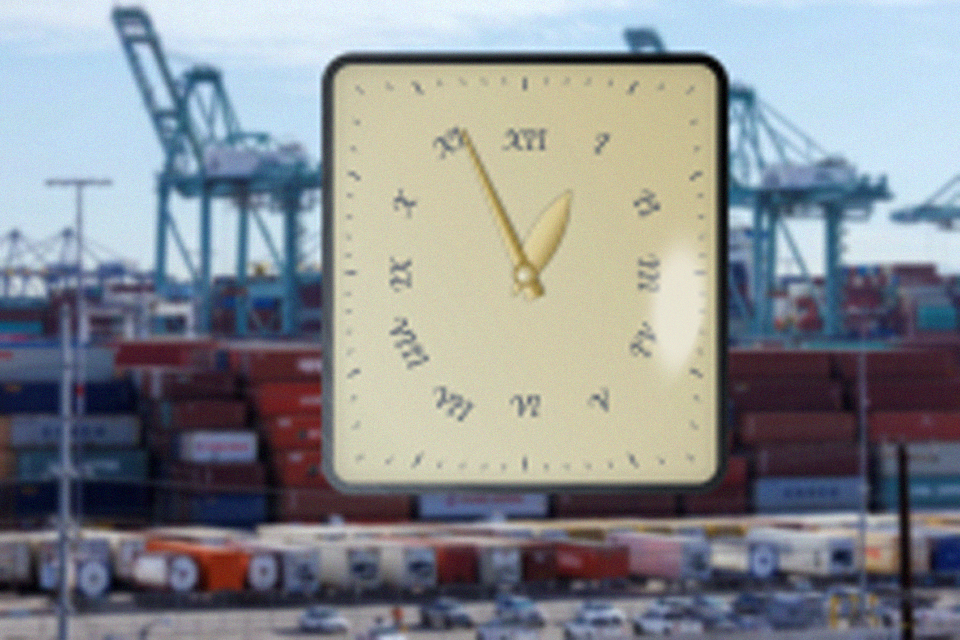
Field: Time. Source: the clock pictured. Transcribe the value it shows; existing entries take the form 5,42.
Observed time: 12,56
